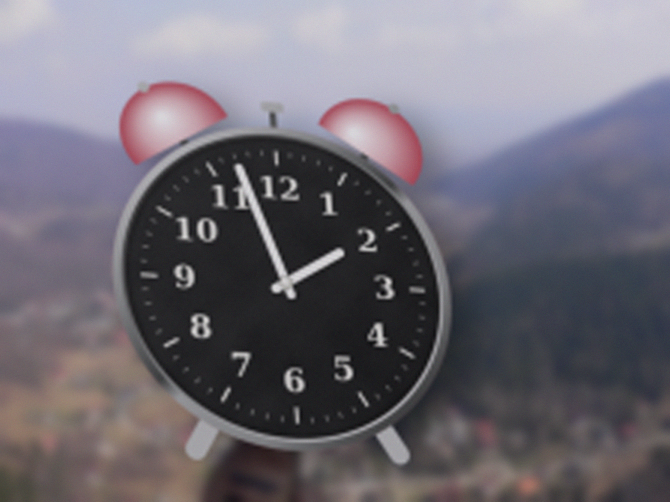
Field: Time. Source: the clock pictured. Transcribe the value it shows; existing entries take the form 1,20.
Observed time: 1,57
